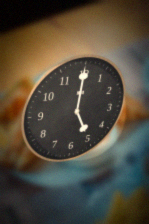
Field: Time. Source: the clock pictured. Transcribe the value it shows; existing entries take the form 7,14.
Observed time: 5,00
